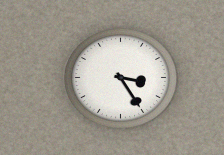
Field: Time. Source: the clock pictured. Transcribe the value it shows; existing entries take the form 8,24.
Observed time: 3,25
